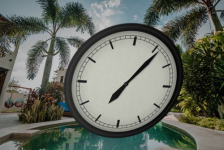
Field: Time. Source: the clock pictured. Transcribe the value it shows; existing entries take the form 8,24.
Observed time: 7,06
